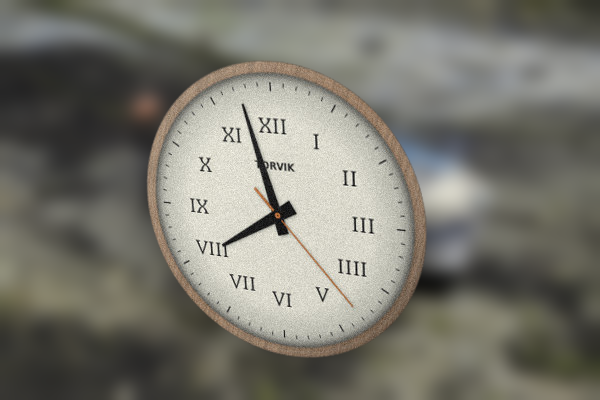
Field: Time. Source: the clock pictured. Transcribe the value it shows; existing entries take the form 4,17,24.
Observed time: 7,57,23
